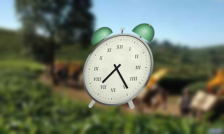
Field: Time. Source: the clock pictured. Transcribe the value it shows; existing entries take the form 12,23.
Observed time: 7,24
